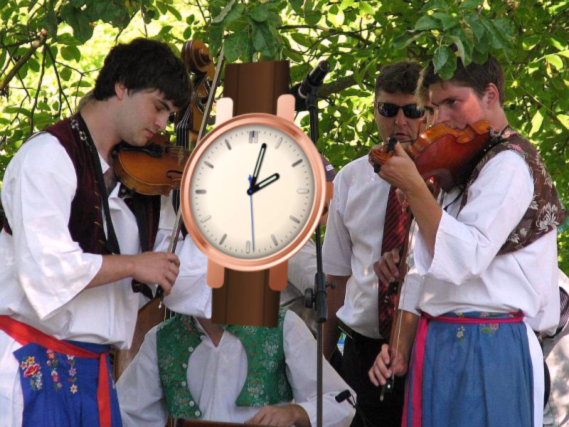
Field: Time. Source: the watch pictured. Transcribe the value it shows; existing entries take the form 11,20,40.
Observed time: 2,02,29
